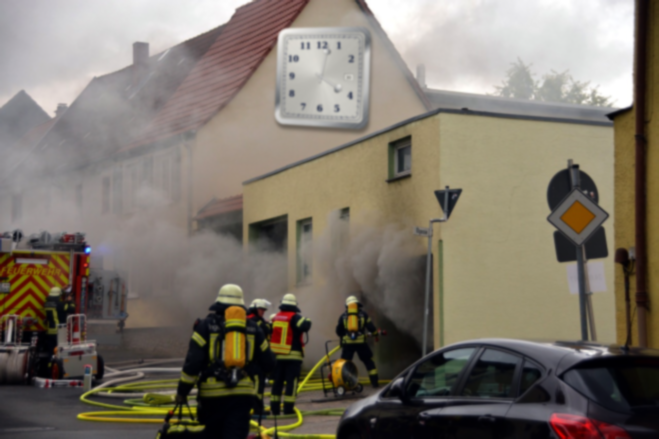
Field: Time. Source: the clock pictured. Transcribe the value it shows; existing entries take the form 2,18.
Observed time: 4,02
